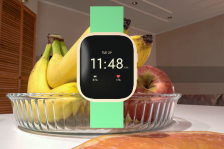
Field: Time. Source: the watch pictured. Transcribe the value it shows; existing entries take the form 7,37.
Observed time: 11,48
